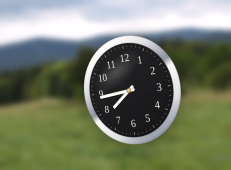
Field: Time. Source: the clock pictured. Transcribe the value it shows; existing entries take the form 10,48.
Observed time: 7,44
